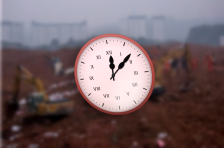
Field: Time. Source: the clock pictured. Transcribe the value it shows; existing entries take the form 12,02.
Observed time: 12,08
